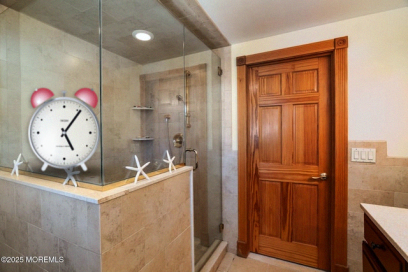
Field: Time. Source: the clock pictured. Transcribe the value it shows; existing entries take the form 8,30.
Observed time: 5,06
